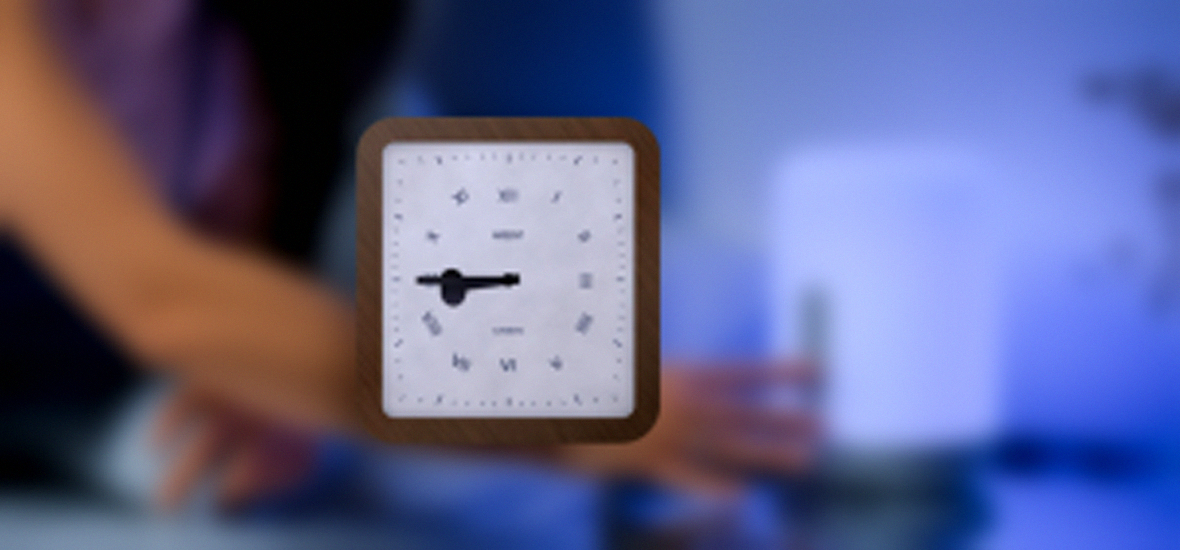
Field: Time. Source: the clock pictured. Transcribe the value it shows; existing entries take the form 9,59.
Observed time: 8,45
